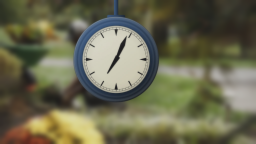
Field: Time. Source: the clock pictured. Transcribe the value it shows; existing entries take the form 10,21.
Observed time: 7,04
